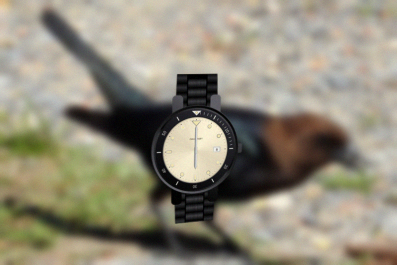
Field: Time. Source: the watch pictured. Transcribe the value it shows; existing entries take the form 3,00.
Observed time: 6,00
